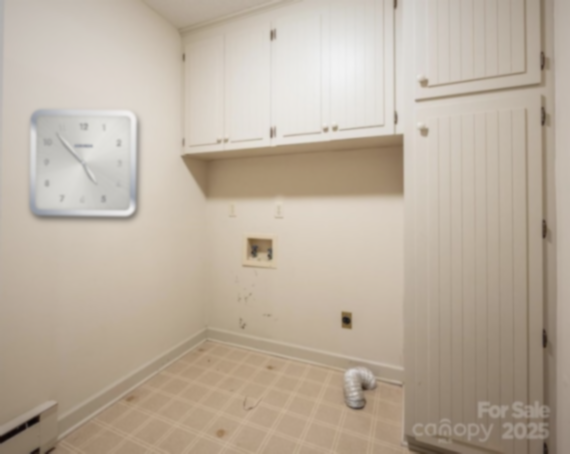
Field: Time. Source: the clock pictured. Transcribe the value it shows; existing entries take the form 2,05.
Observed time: 4,53
